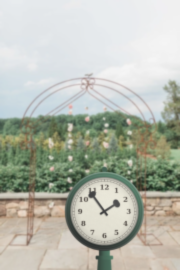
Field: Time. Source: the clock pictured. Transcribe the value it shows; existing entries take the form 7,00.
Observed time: 1,54
